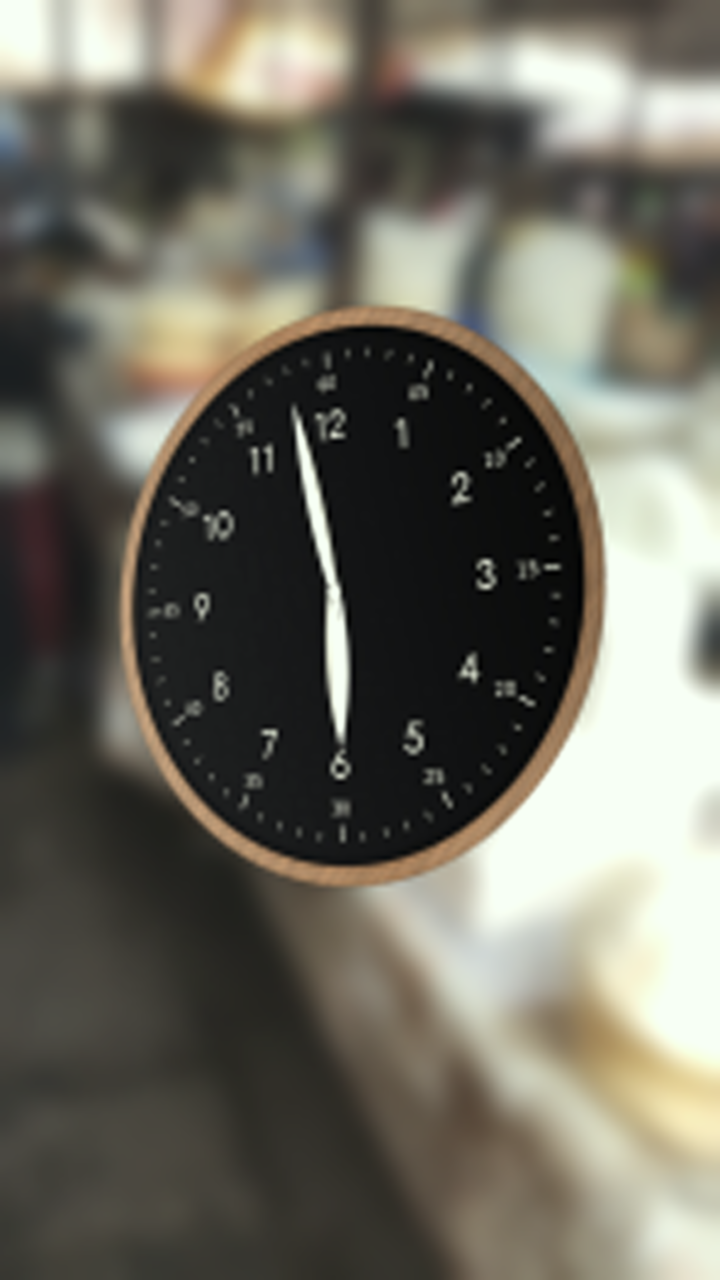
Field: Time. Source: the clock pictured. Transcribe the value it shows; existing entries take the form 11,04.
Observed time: 5,58
